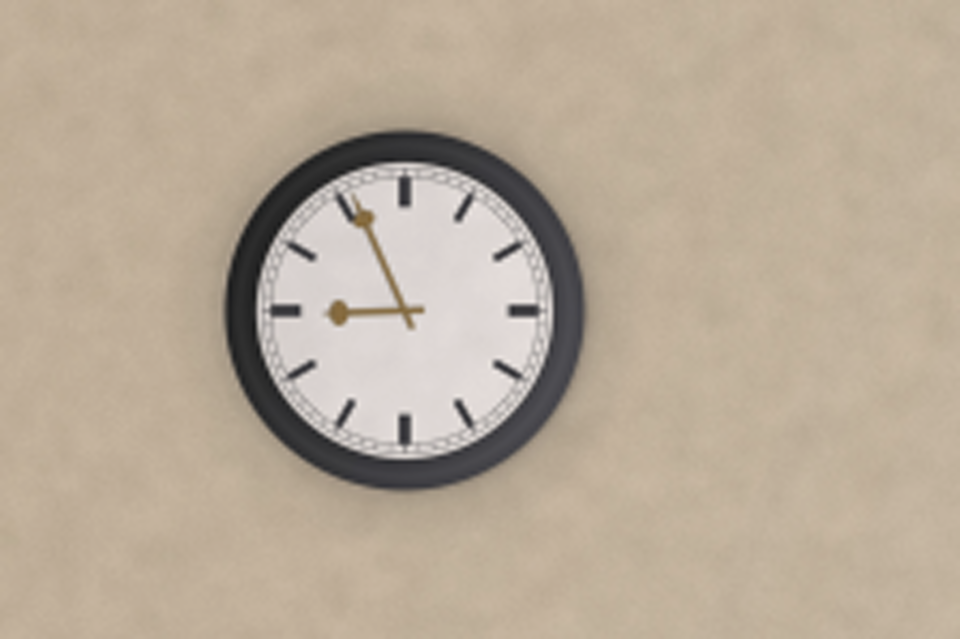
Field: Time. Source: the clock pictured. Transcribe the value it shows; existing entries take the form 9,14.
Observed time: 8,56
